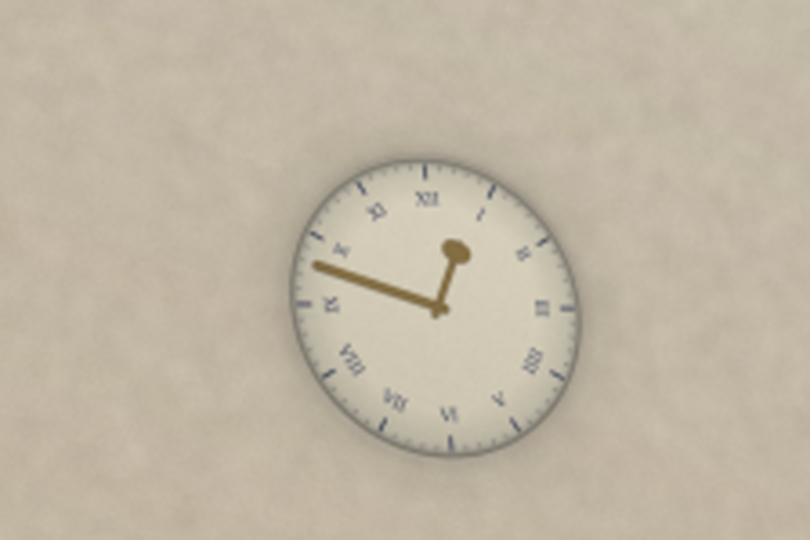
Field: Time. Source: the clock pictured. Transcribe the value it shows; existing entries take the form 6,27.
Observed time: 12,48
